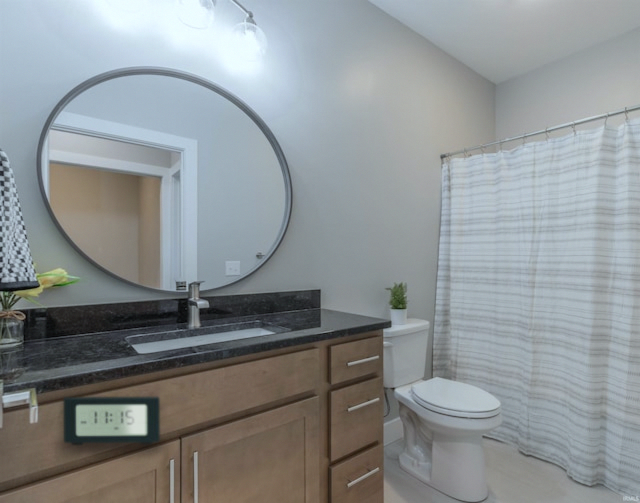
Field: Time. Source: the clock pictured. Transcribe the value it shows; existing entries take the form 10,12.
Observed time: 11,15
